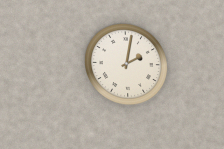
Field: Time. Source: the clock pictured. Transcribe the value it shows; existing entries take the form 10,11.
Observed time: 2,02
